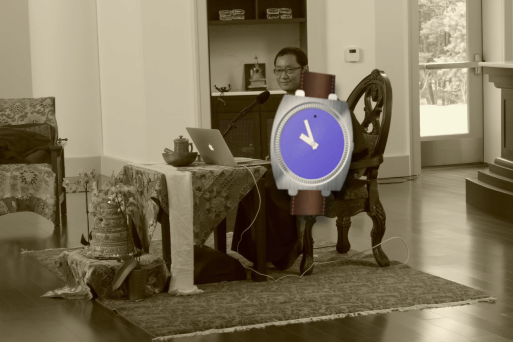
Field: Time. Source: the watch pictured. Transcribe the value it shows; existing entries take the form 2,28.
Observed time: 9,56
